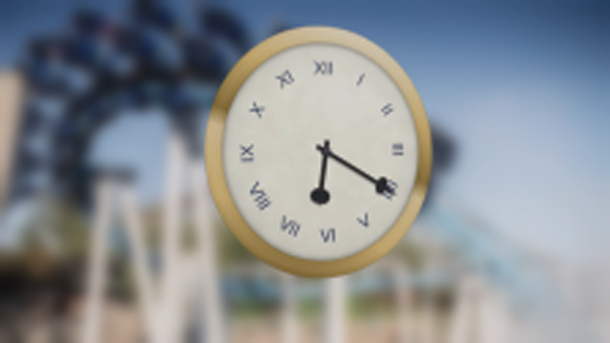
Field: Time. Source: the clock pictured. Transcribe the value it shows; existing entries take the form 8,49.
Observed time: 6,20
